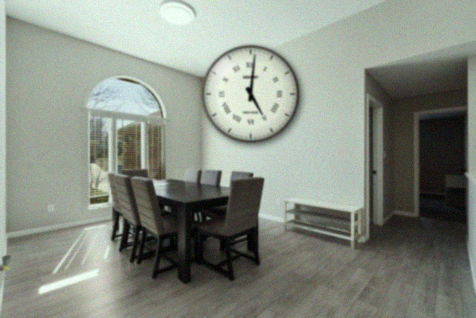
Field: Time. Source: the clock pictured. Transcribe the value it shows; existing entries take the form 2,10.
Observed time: 5,01
